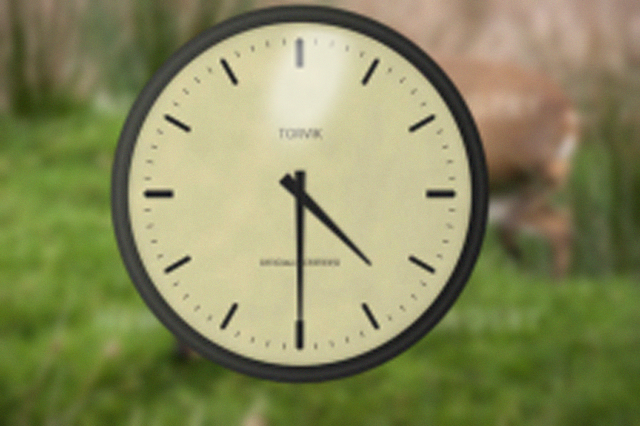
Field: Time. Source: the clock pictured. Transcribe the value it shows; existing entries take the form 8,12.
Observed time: 4,30
